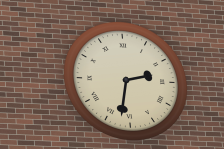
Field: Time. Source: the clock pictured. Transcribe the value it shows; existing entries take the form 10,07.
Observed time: 2,32
